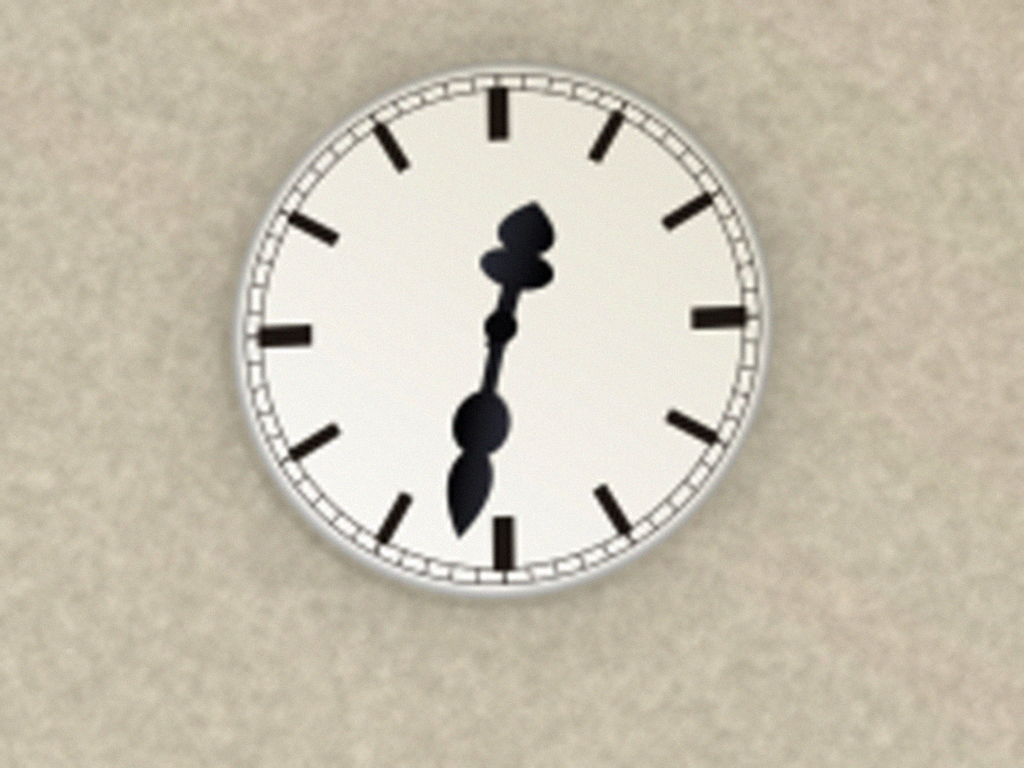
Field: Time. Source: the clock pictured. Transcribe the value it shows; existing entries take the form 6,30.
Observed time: 12,32
